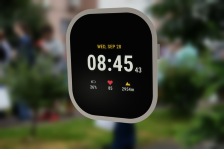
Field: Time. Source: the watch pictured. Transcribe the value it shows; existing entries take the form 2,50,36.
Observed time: 8,45,43
